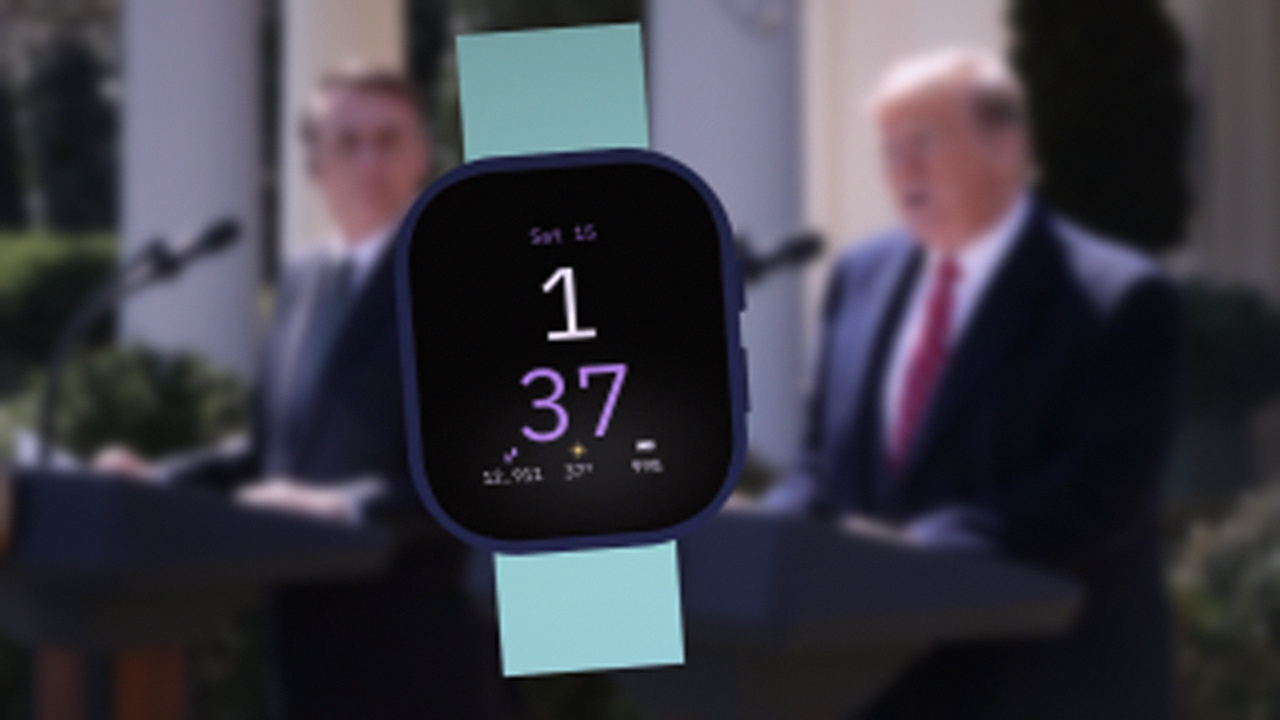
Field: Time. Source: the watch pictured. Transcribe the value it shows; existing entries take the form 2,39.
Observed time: 1,37
